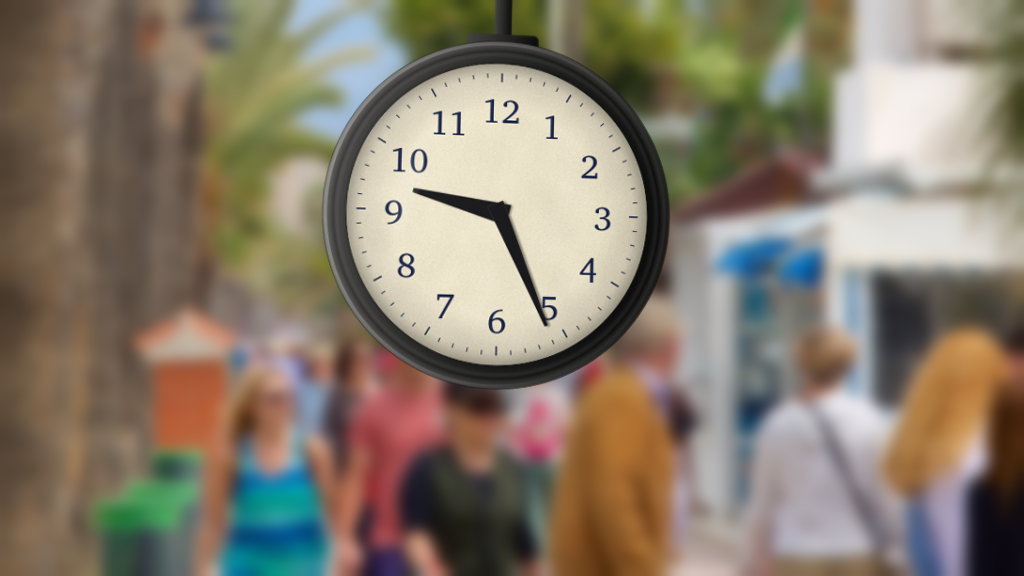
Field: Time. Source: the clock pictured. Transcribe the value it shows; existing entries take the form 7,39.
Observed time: 9,26
